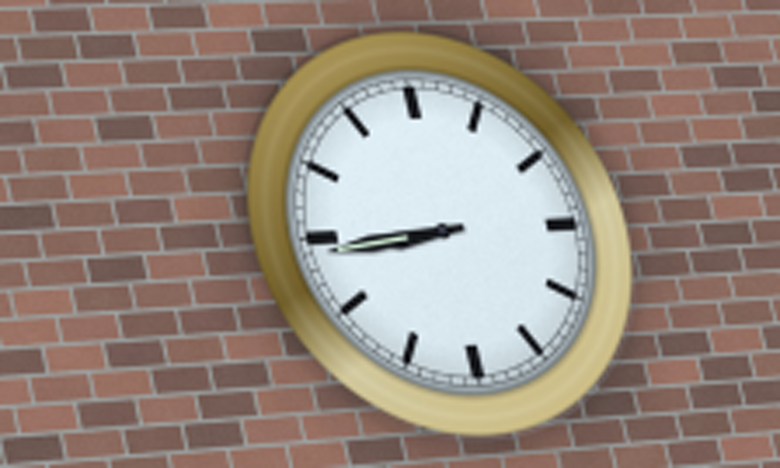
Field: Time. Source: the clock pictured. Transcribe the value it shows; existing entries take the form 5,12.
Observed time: 8,44
